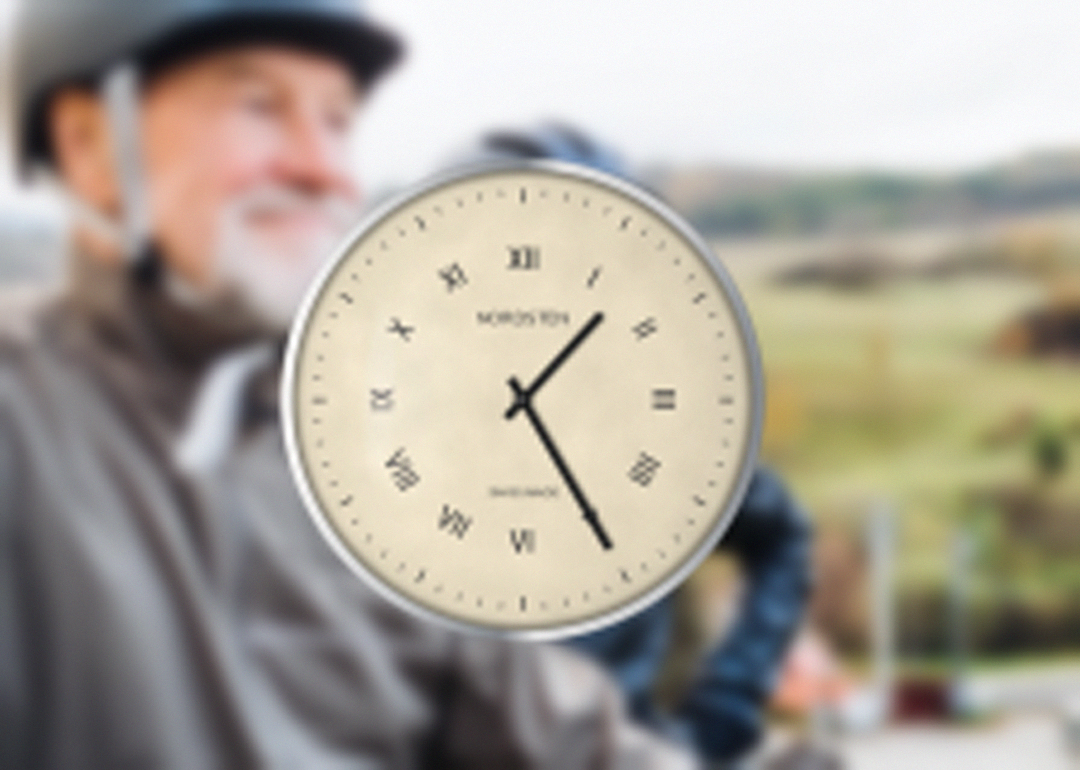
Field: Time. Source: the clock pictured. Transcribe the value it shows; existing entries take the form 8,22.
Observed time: 1,25
